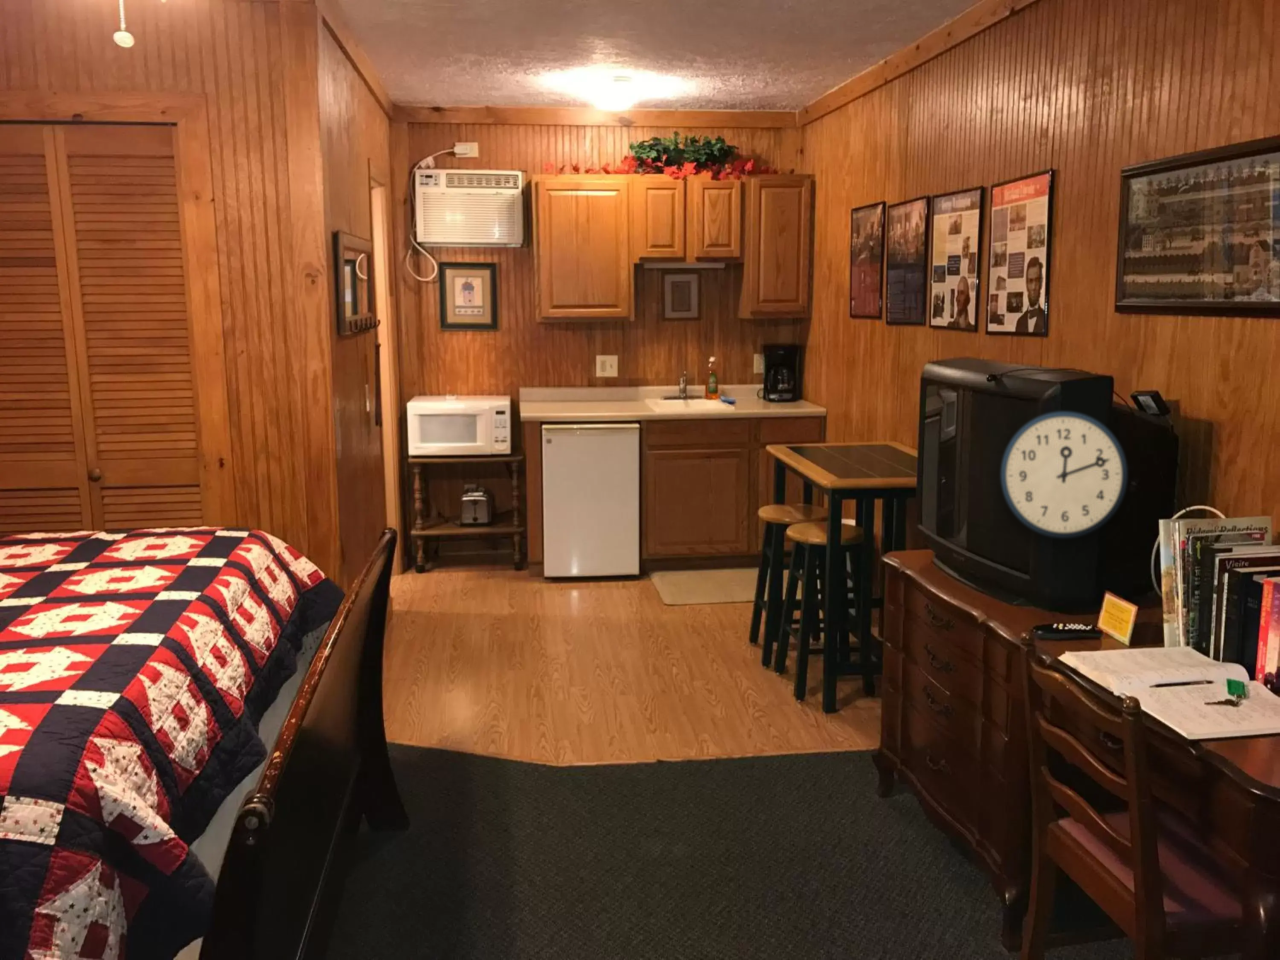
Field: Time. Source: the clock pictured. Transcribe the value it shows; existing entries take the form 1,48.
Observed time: 12,12
